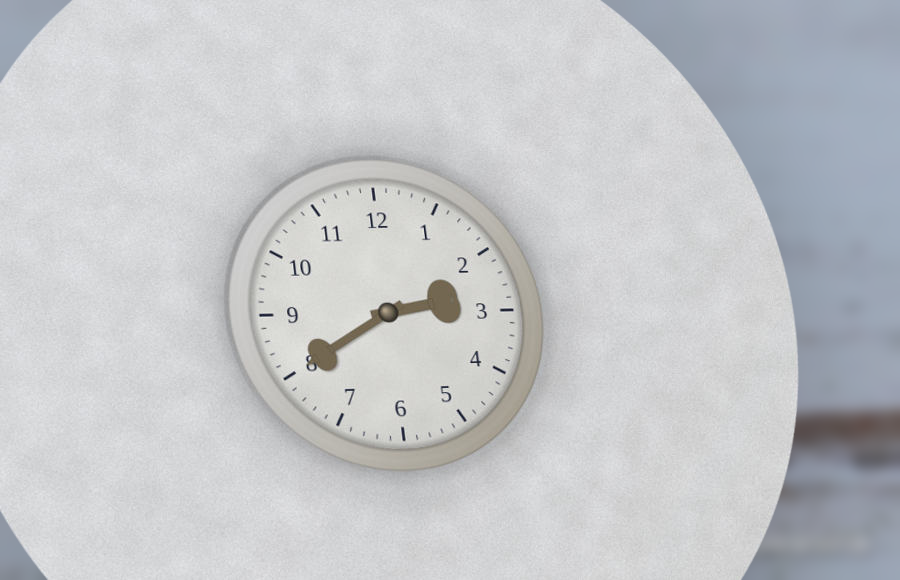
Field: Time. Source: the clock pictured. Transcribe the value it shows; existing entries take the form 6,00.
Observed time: 2,40
